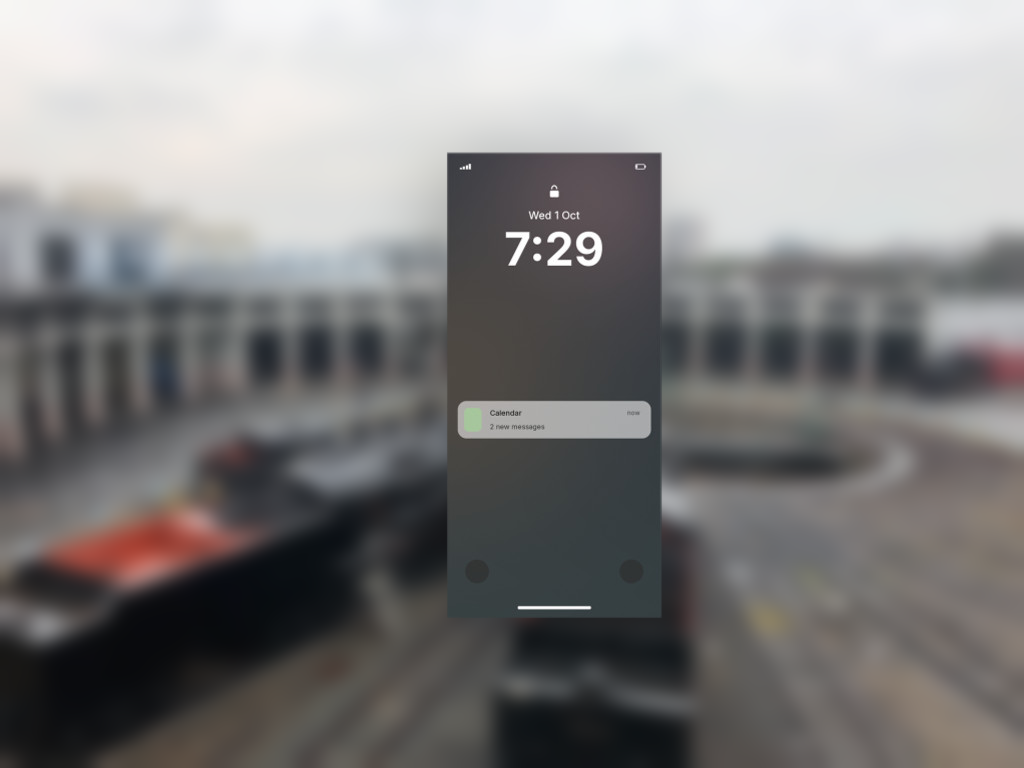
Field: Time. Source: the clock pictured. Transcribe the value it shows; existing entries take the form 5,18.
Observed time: 7,29
